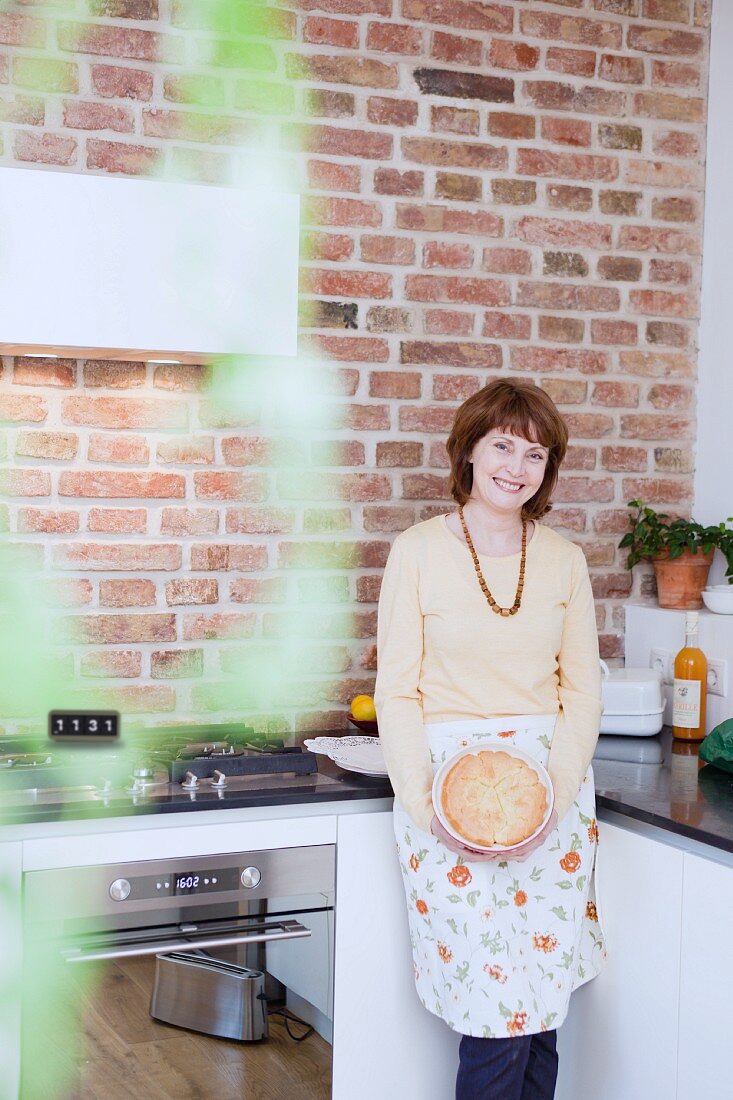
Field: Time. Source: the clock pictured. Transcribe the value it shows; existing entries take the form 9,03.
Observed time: 11,31
